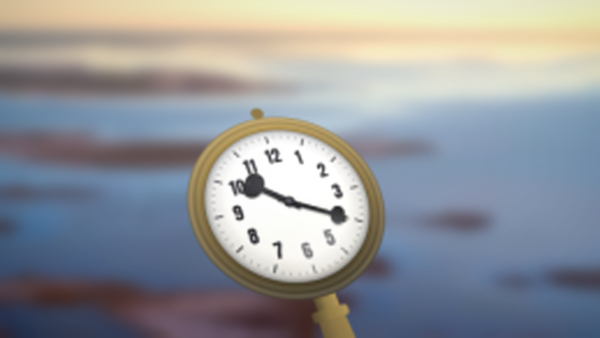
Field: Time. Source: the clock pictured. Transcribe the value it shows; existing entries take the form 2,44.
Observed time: 10,20
